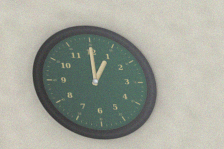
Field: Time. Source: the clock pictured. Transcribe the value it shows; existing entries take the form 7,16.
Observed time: 1,00
